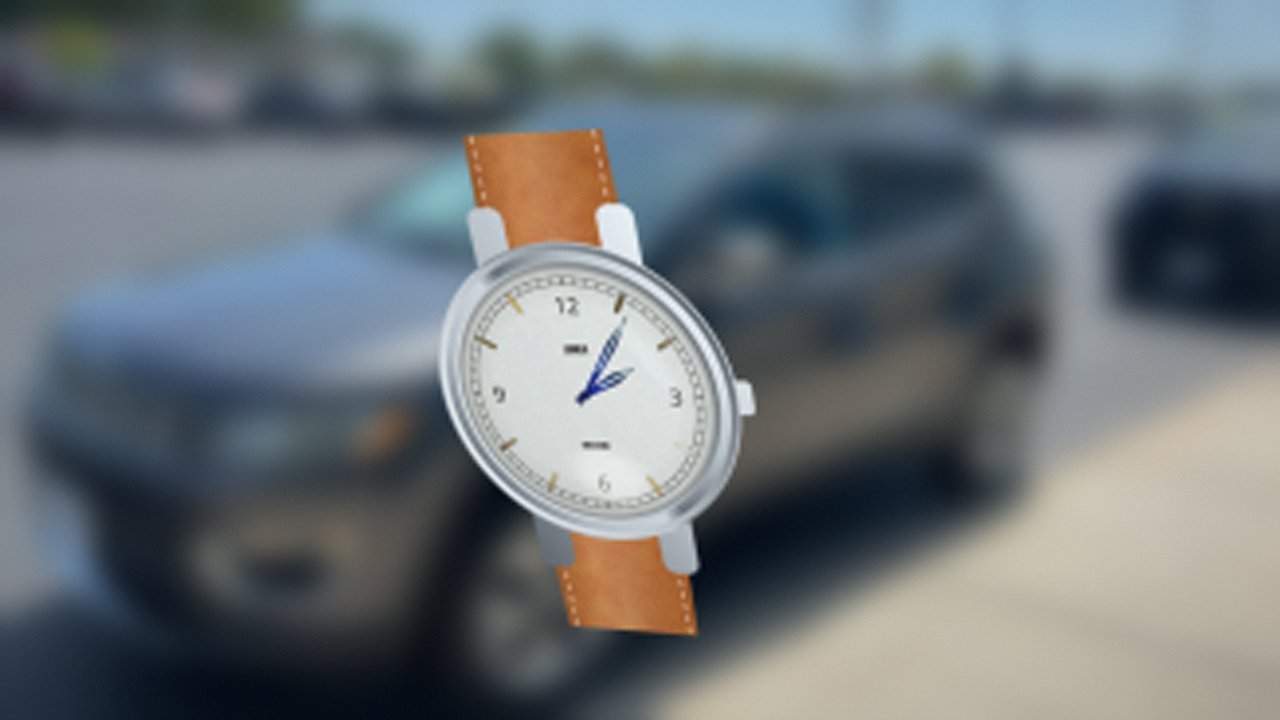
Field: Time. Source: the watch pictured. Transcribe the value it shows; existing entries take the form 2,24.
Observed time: 2,06
